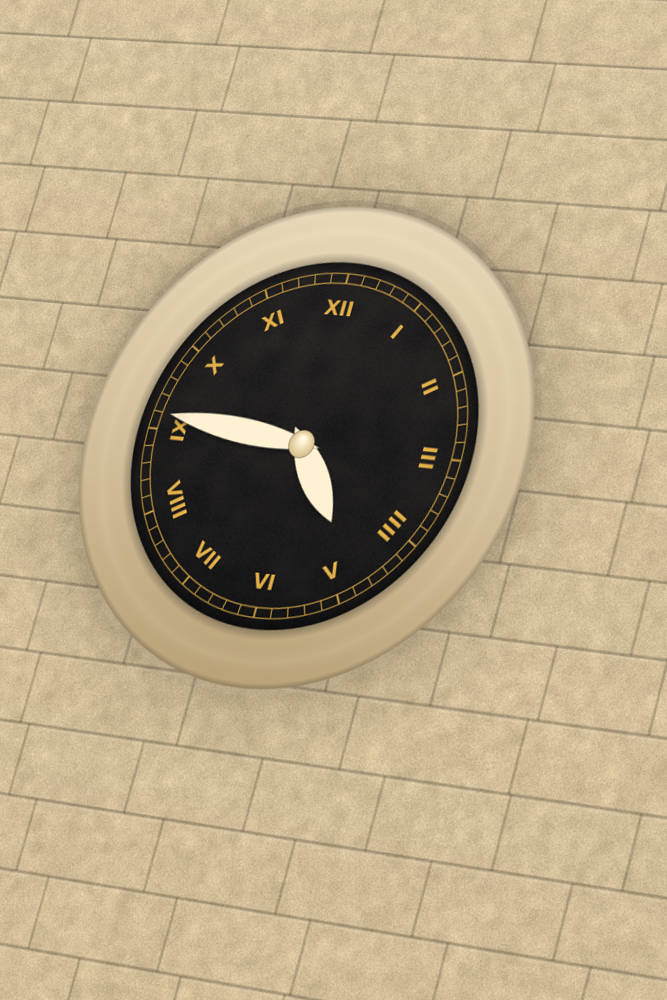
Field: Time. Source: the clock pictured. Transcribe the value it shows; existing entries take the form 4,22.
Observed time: 4,46
